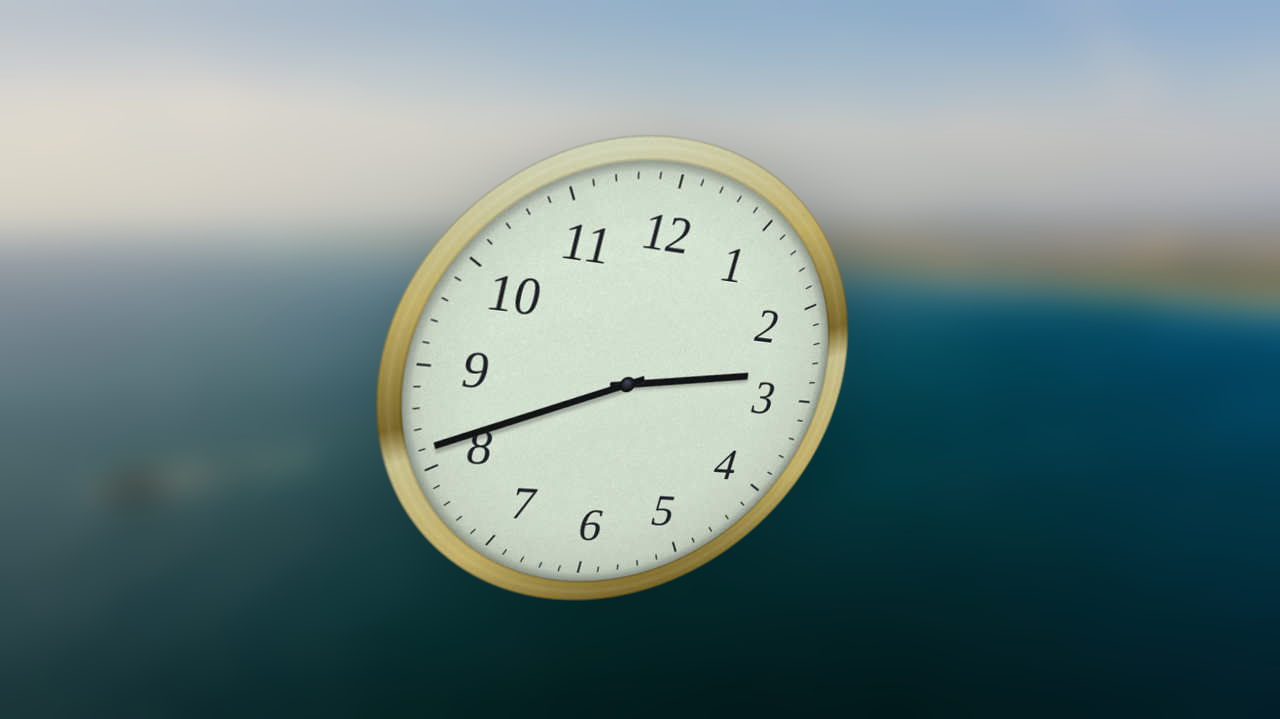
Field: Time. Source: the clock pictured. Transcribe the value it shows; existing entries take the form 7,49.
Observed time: 2,41
